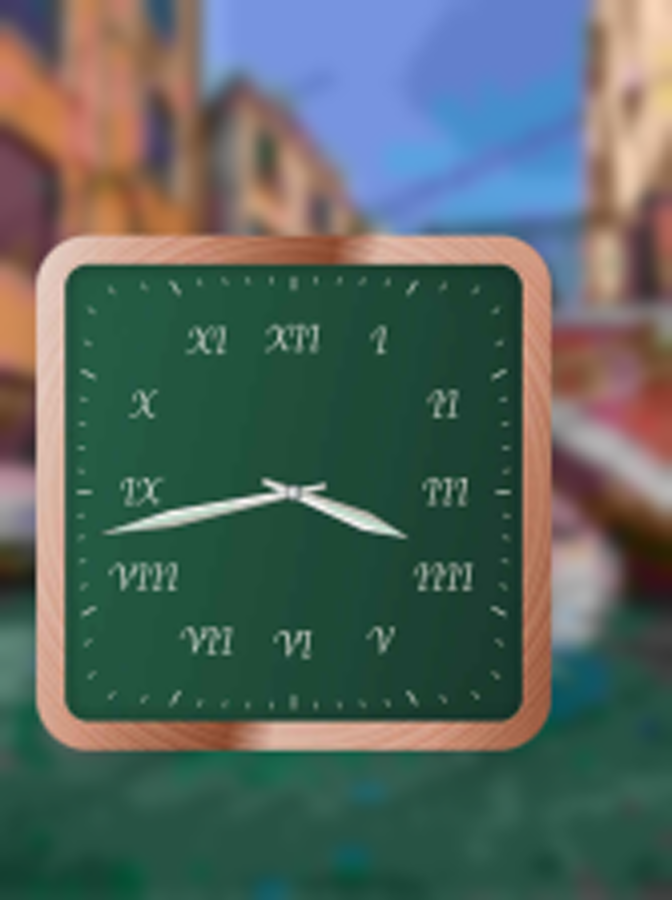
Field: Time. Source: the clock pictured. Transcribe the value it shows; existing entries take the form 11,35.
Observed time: 3,43
